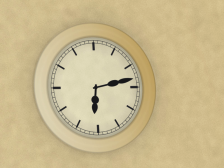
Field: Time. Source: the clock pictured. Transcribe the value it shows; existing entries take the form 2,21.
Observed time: 6,13
